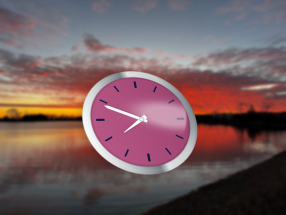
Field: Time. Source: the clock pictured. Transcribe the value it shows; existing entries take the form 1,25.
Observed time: 7,49
